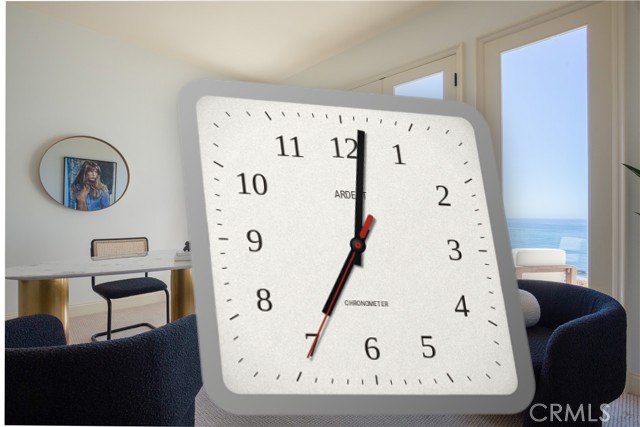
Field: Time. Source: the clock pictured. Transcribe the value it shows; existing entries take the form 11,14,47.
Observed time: 7,01,35
